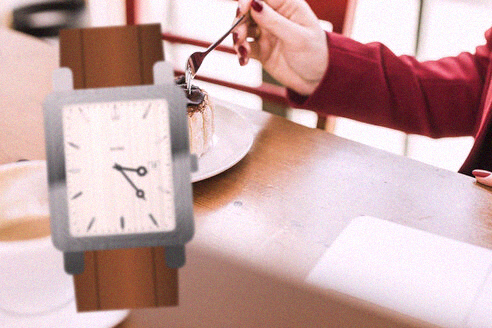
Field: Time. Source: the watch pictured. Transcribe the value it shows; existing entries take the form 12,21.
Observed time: 3,24
